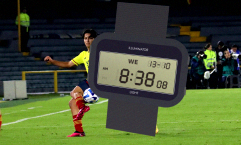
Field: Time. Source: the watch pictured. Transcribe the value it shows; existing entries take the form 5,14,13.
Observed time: 8,38,08
